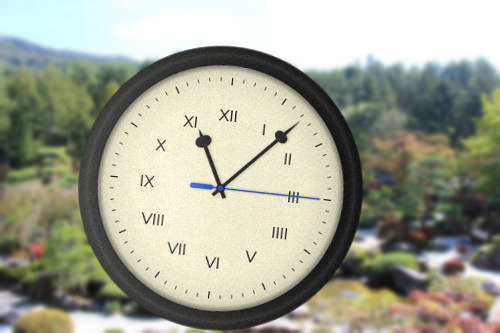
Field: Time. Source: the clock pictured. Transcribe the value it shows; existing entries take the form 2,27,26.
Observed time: 11,07,15
